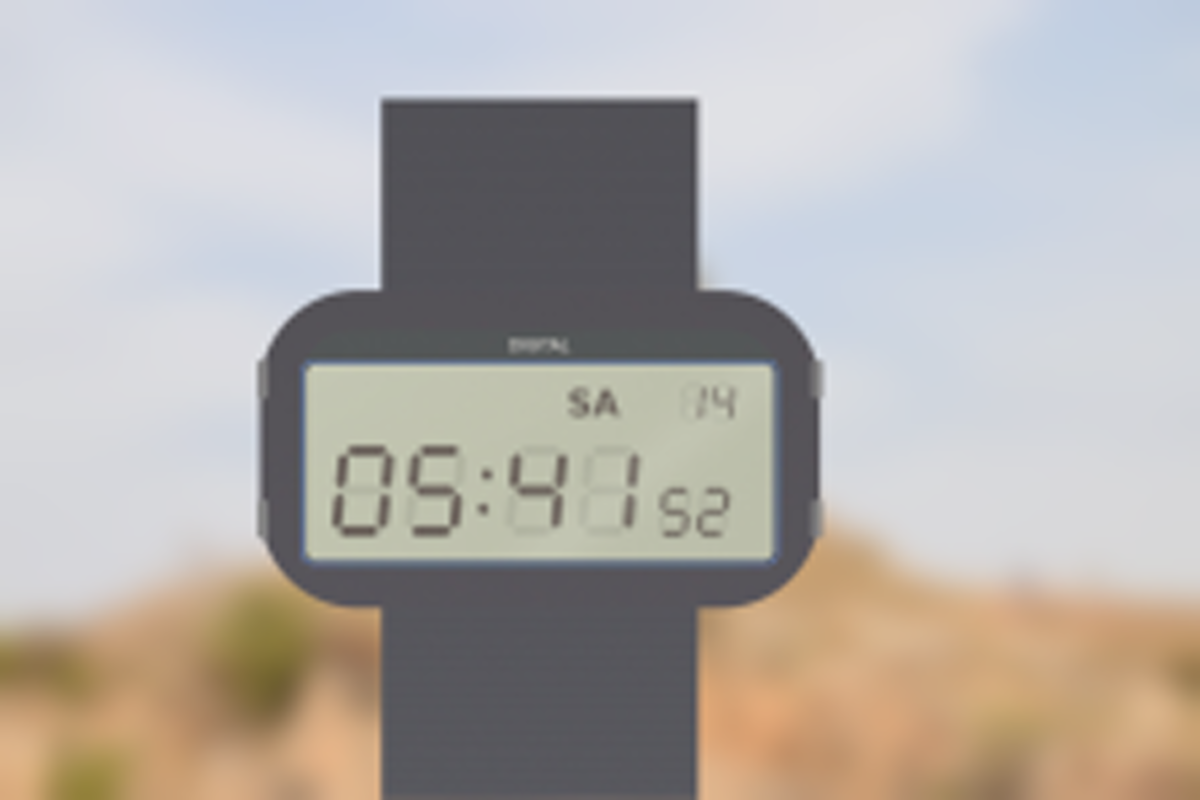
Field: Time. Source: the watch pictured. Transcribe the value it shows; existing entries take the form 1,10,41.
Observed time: 5,41,52
